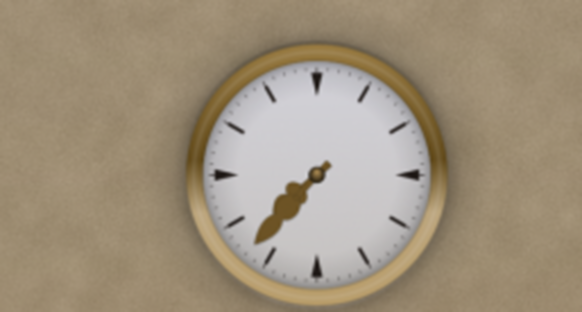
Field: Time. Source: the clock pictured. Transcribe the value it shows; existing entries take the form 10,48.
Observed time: 7,37
